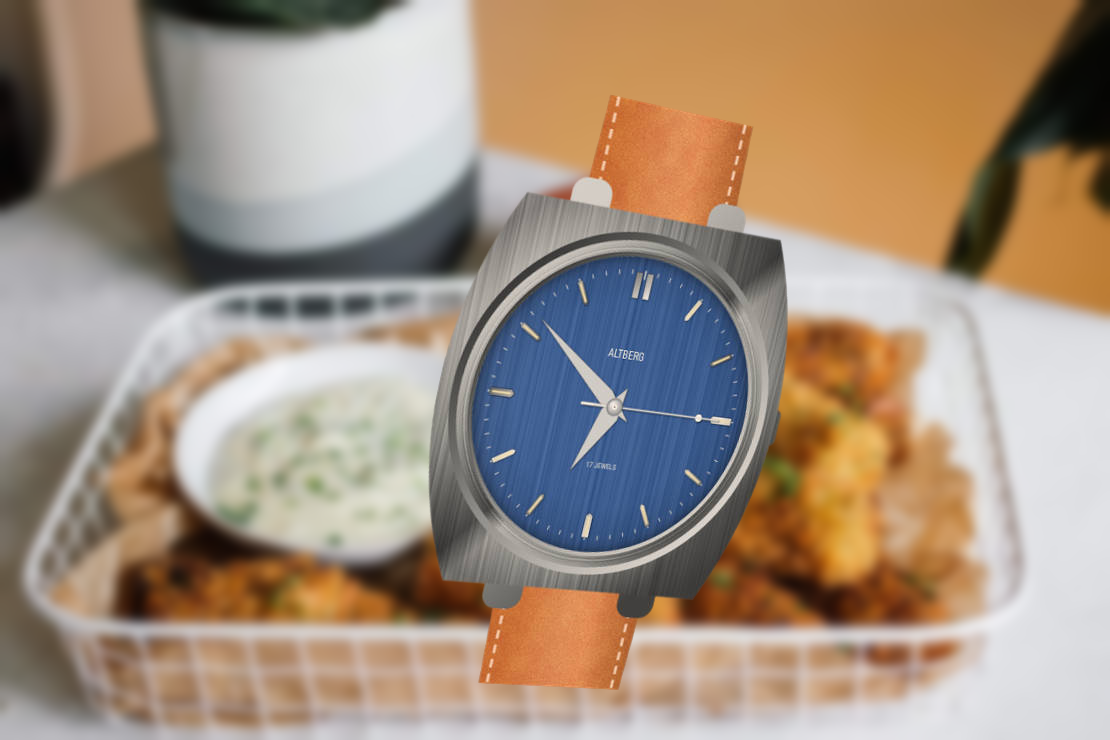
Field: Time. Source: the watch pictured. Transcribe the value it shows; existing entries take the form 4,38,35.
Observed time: 6,51,15
